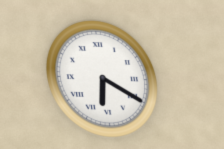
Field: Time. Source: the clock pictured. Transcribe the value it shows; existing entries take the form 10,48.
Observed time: 6,20
